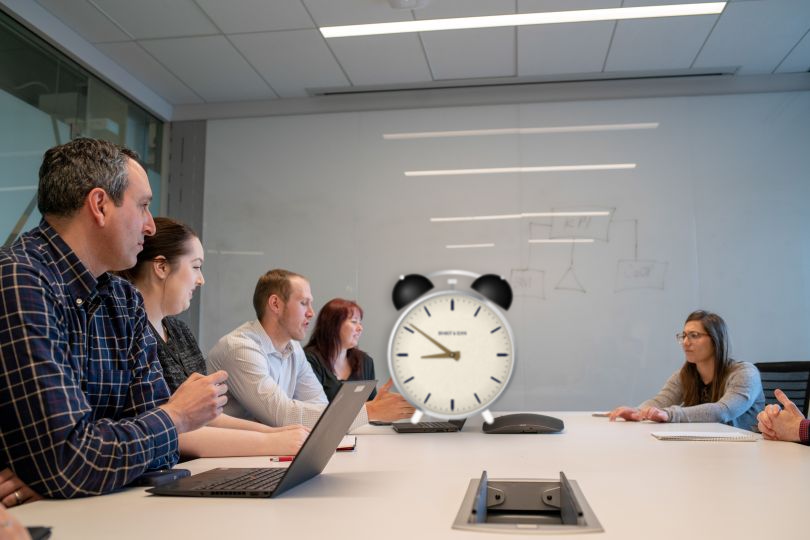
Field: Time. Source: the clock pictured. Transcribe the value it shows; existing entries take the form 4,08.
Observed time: 8,51
